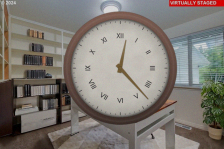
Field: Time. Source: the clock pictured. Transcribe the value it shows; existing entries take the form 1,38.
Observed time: 12,23
